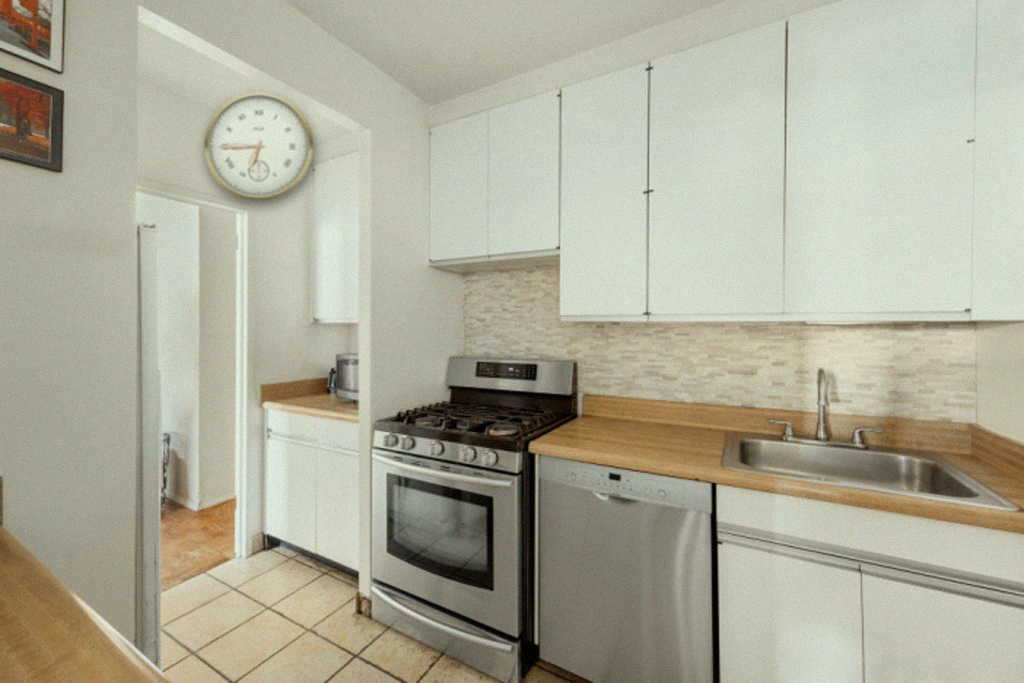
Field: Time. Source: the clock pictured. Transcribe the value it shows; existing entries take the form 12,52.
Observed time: 6,45
